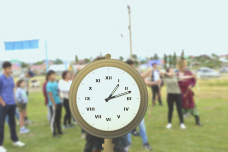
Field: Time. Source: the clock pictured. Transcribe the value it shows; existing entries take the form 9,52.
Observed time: 1,12
